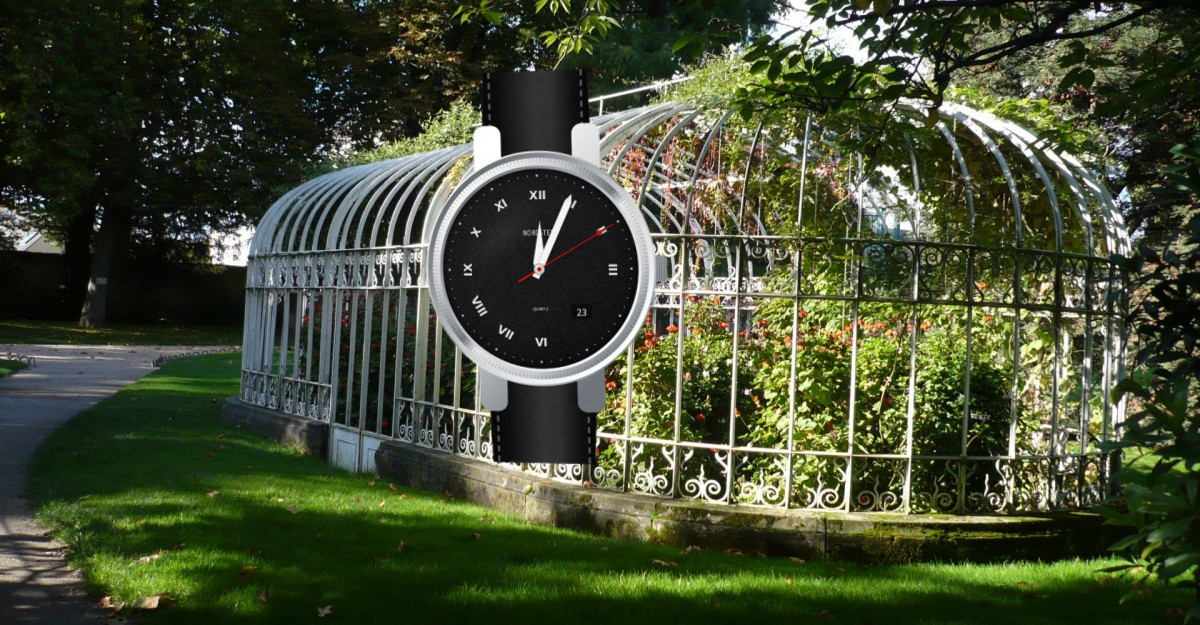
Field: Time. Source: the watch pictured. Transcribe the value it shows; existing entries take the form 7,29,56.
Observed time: 12,04,10
